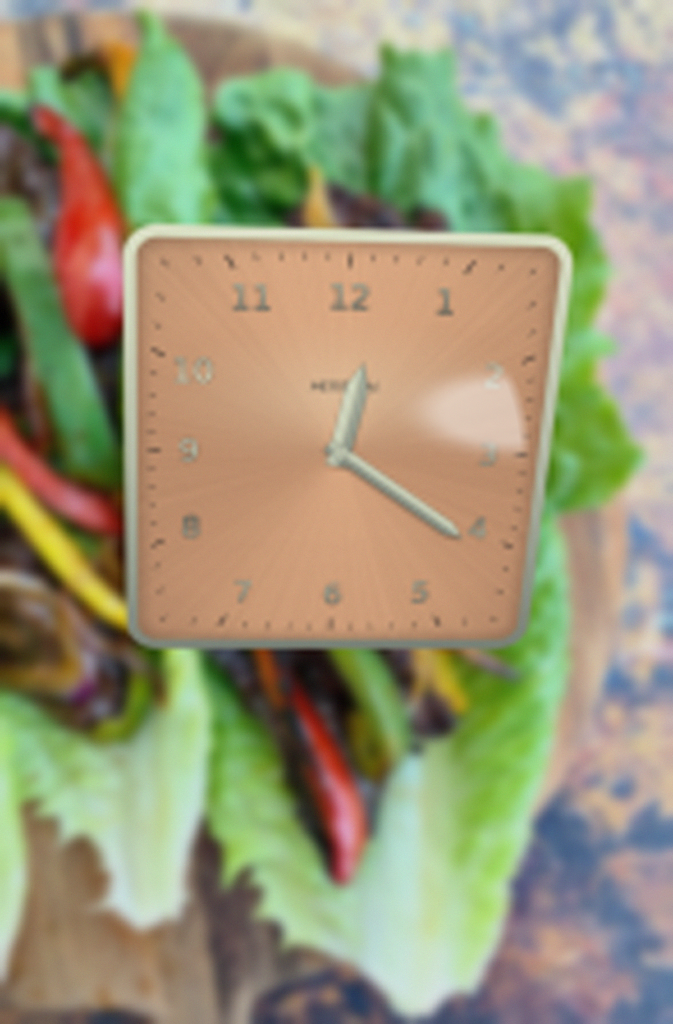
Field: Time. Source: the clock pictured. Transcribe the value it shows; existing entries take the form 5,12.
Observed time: 12,21
